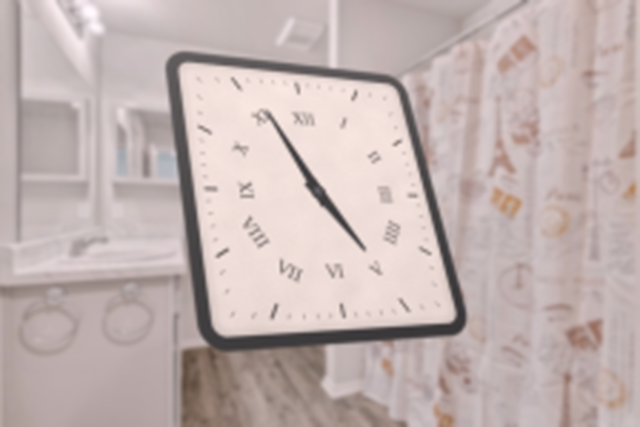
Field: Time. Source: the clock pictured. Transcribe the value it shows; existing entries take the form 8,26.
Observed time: 4,56
